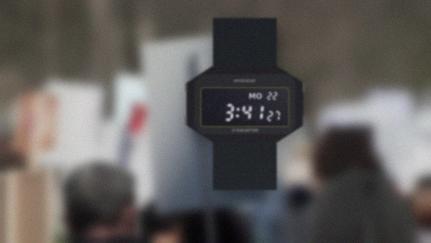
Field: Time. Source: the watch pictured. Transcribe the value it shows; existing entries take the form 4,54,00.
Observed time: 3,41,27
